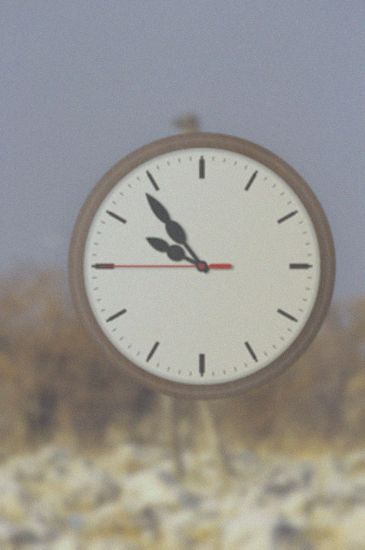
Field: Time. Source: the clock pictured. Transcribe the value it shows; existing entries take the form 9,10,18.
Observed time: 9,53,45
